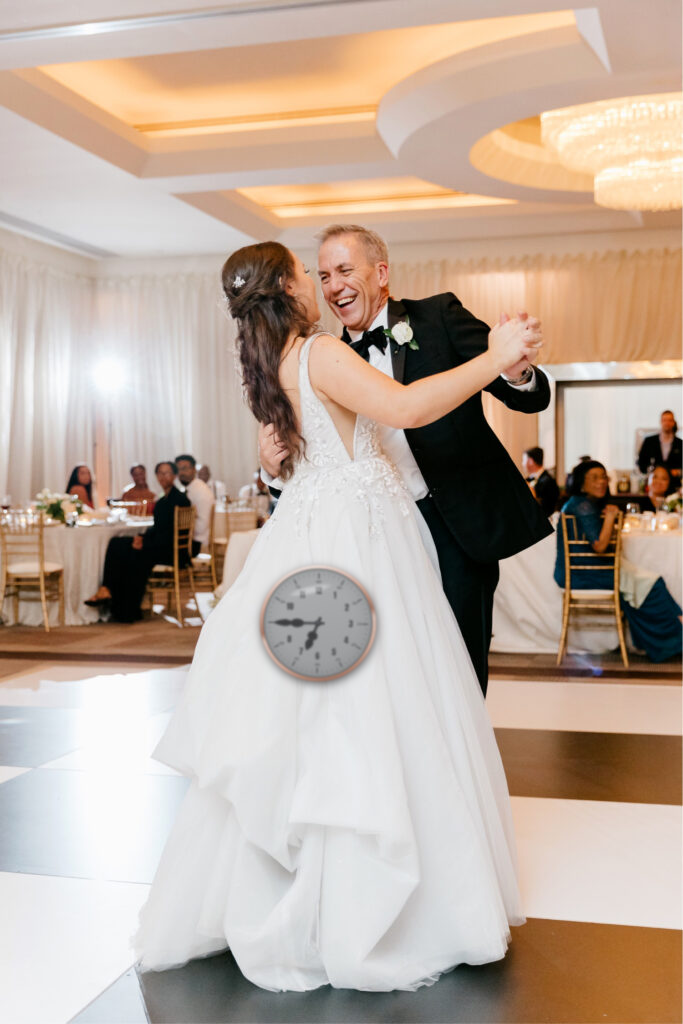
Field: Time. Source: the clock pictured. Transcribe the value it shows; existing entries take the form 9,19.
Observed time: 6,45
